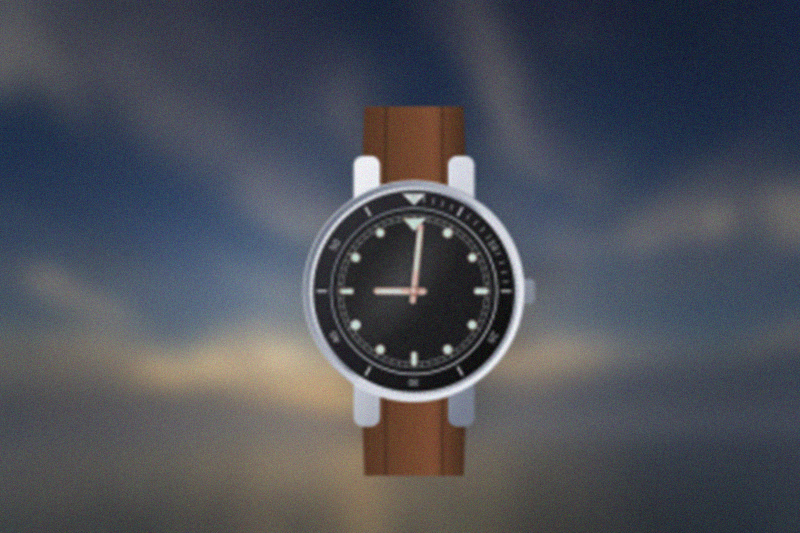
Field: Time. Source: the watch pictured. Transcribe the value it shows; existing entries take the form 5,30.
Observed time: 9,01
